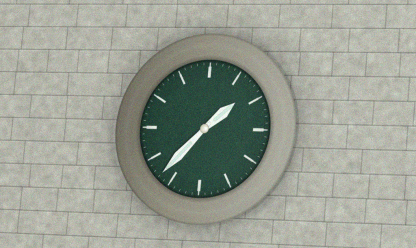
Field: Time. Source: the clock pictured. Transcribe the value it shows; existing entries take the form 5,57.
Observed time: 1,37
